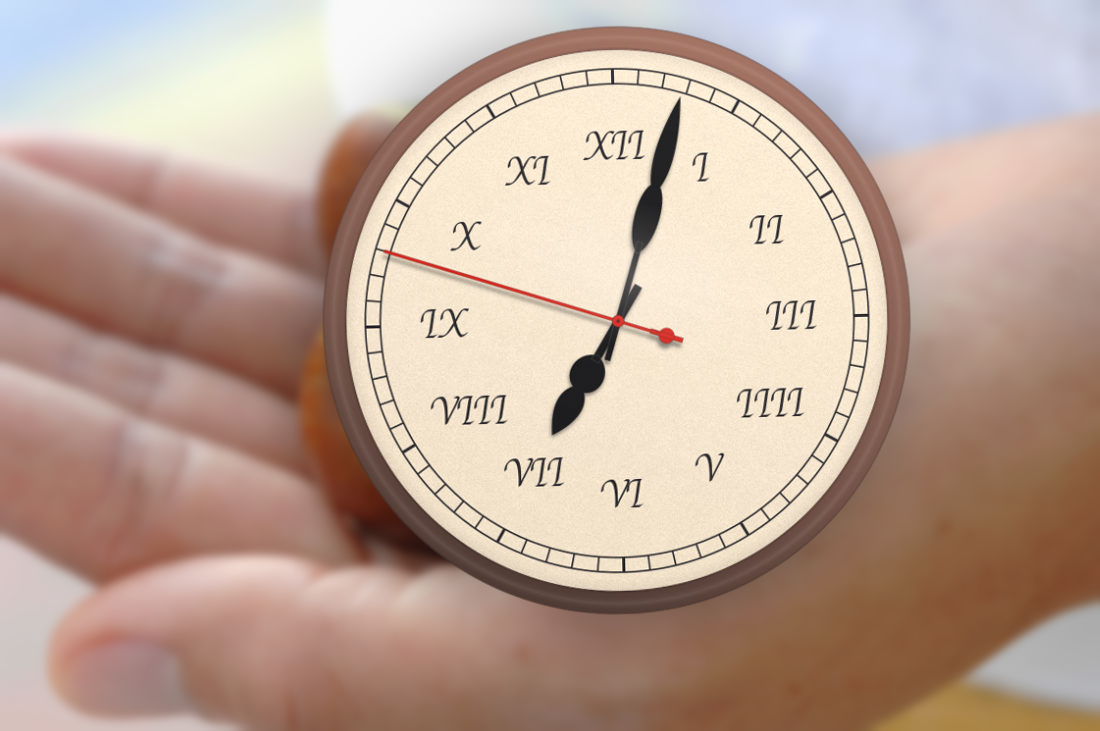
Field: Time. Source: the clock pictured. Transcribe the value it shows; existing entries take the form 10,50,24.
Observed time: 7,02,48
